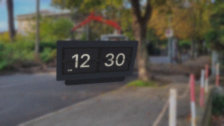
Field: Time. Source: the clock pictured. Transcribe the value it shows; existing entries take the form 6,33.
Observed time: 12,30
